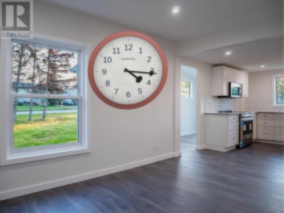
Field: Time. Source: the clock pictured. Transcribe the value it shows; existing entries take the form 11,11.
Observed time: 4,16
